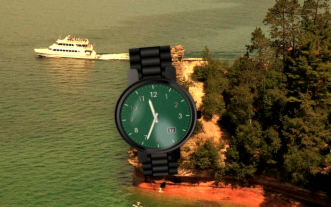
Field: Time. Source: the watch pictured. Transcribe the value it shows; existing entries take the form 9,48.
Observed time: 11,34
